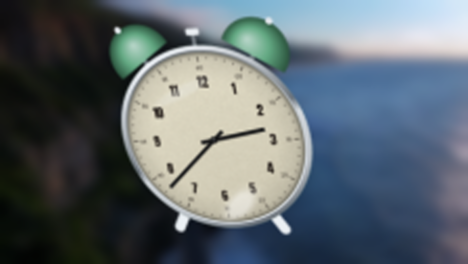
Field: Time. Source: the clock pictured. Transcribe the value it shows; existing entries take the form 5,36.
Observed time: 2,38
